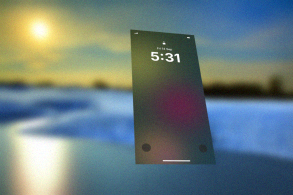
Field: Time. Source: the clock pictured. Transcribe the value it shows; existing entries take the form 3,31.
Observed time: 5,31
